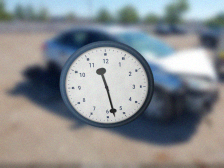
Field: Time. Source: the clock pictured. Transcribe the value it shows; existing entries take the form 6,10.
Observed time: 11,28
